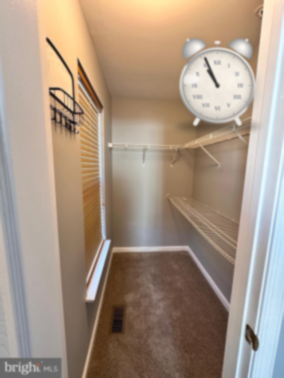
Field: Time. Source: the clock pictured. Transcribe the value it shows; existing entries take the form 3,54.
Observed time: 10,56
